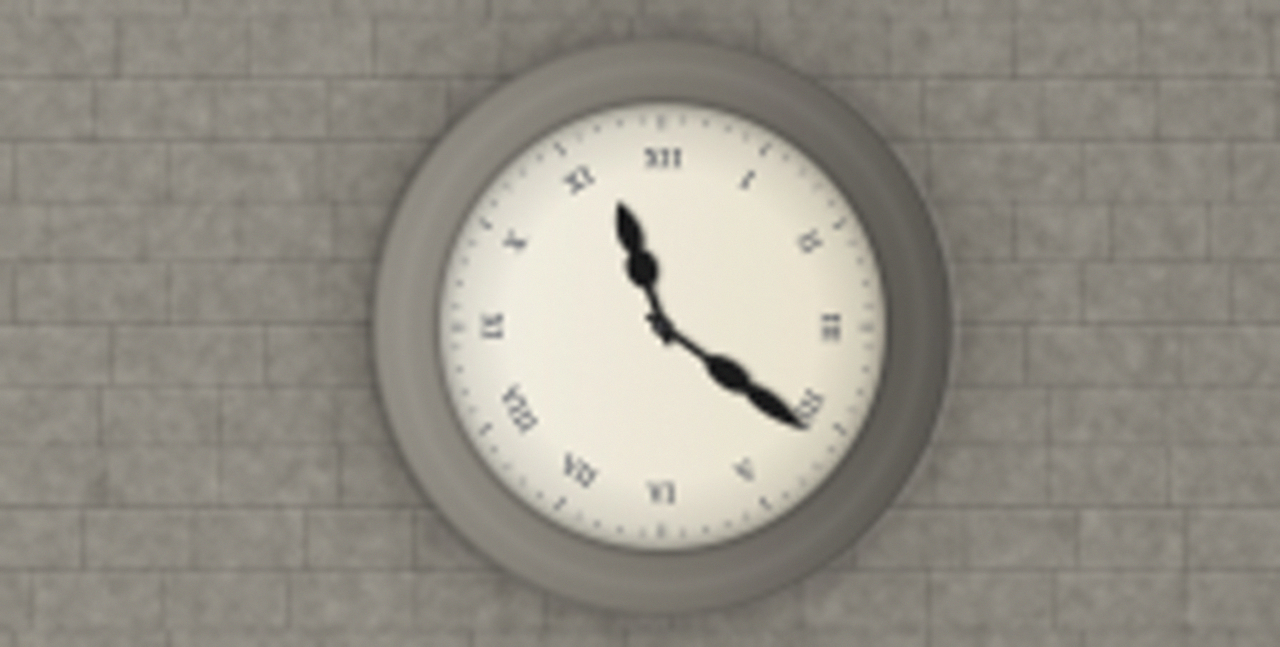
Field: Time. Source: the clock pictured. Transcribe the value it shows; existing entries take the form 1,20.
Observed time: 11,21
